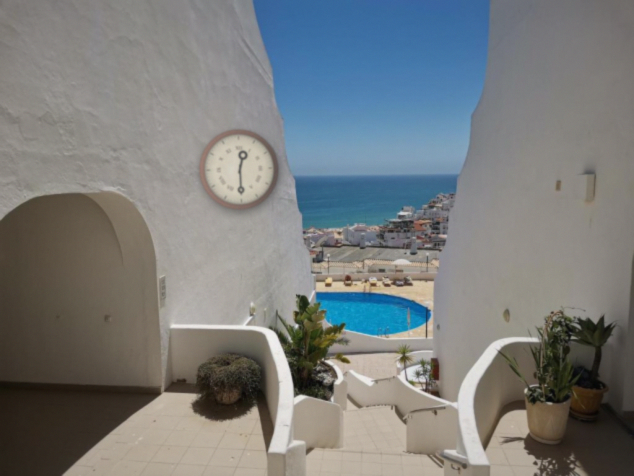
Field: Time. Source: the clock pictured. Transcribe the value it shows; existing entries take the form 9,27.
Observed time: 12,30
